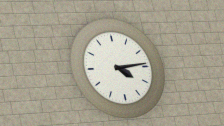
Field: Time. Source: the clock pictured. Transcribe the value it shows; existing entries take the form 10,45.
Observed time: 4,14
